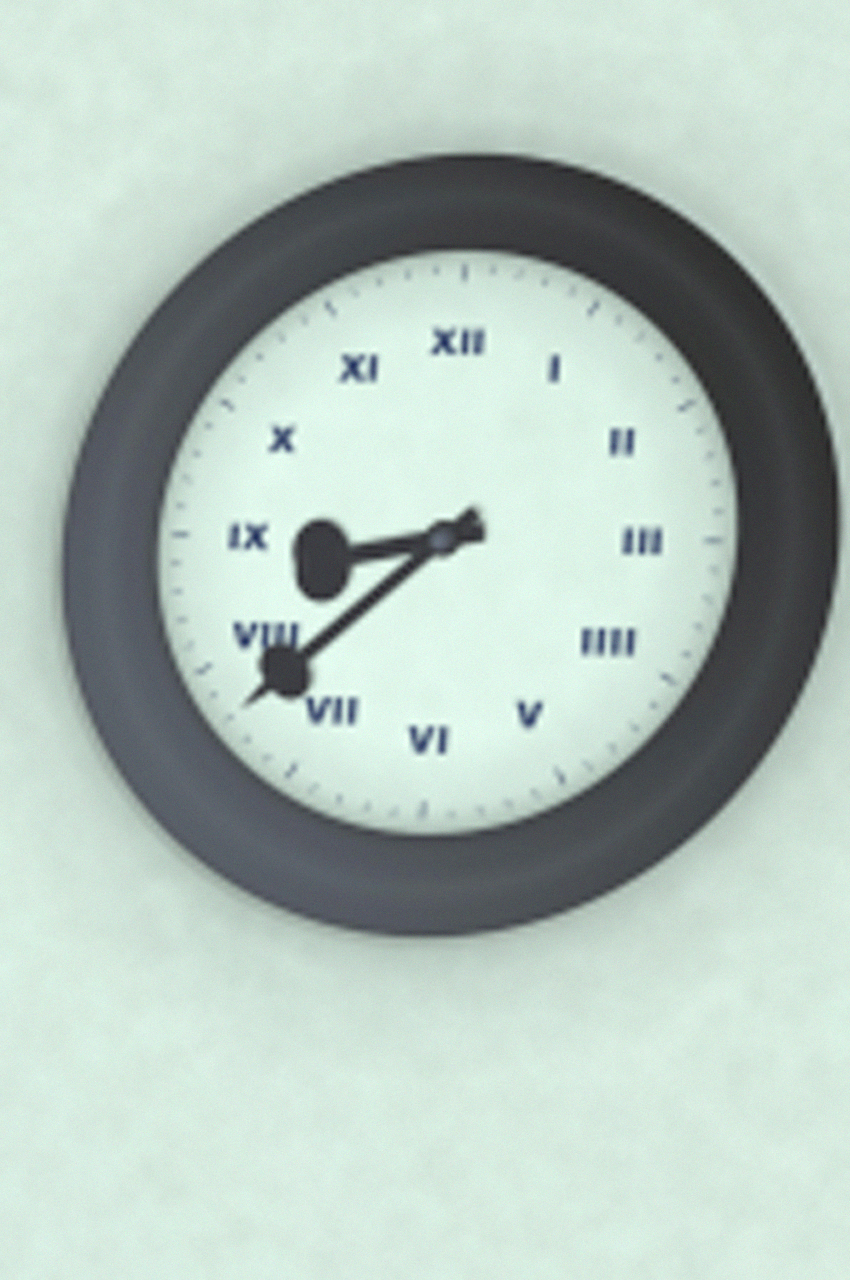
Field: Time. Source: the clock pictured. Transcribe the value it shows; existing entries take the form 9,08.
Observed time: 8,38
